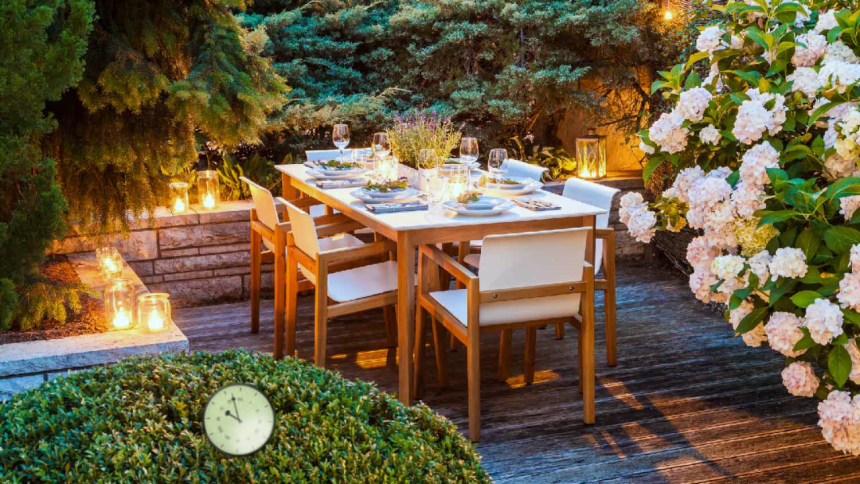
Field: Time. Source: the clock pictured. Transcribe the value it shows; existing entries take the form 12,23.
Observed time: 9,57
